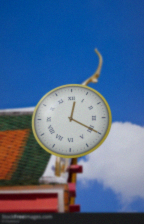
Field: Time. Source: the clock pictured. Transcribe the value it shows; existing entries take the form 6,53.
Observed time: 12,20
